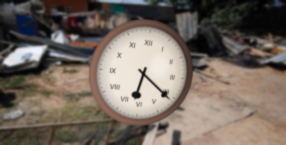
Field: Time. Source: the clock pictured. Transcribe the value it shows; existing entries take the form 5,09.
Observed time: 6,21
